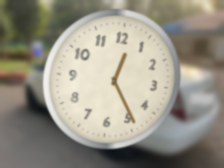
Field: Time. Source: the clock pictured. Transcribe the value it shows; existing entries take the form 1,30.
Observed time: 12,24
